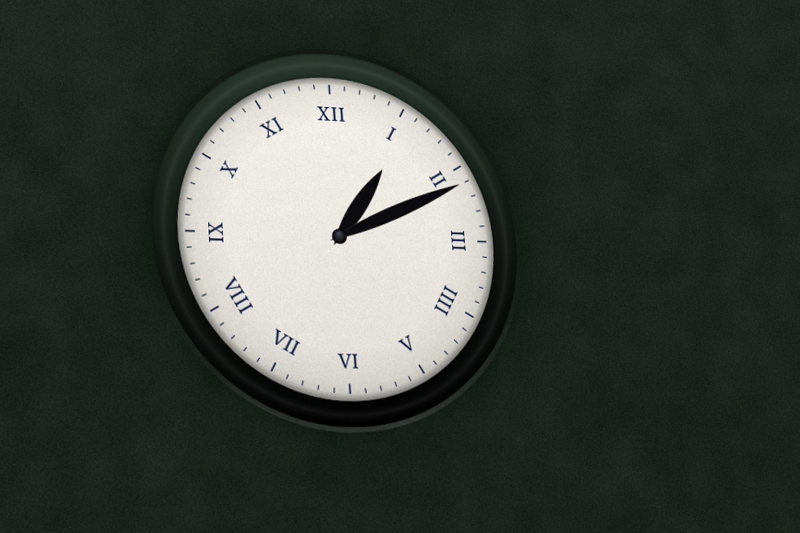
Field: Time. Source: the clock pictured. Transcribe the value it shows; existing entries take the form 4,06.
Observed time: 1,11
